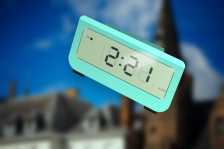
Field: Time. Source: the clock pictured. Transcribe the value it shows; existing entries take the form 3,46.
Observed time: 2,21
